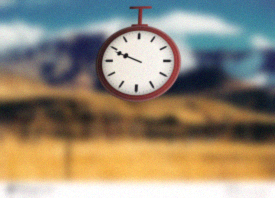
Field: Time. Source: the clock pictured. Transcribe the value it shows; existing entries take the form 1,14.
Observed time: 9,49
